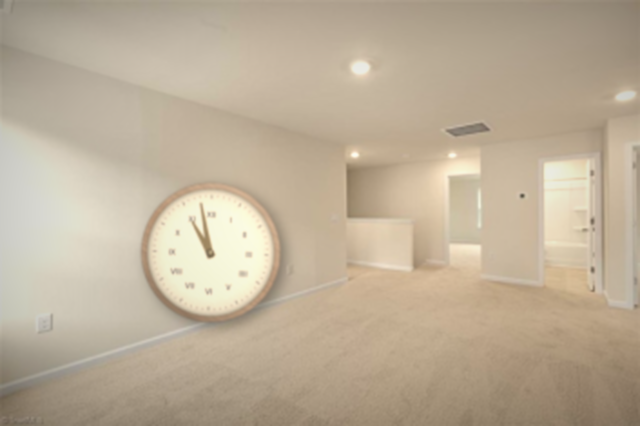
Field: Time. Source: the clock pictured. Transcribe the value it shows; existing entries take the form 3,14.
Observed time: 10,58
